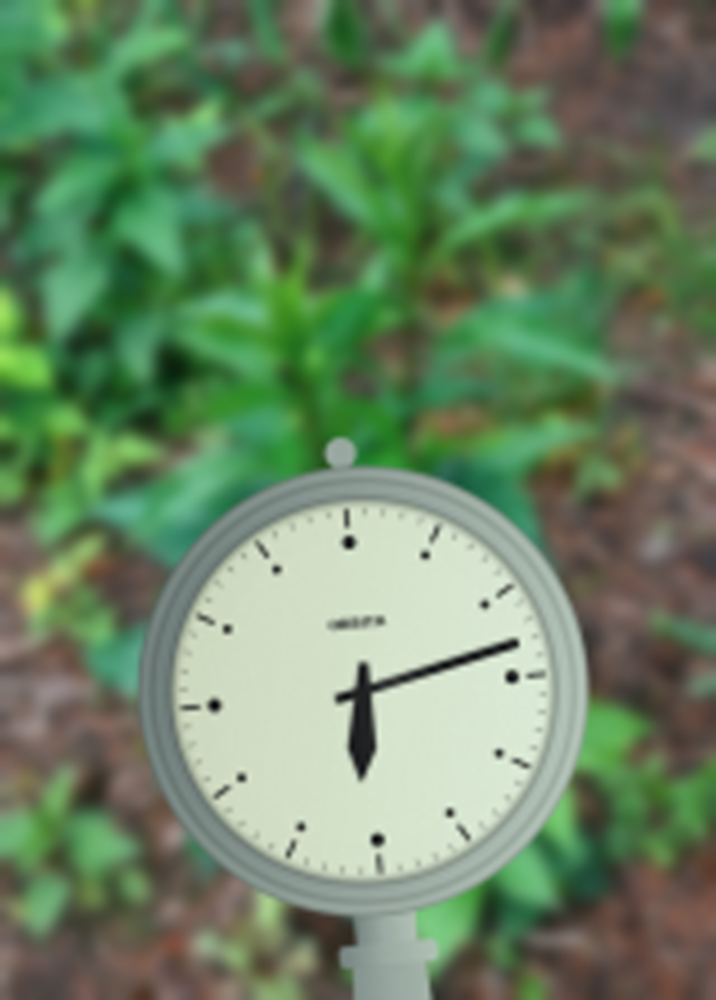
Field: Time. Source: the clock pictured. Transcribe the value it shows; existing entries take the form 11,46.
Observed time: 6,13
